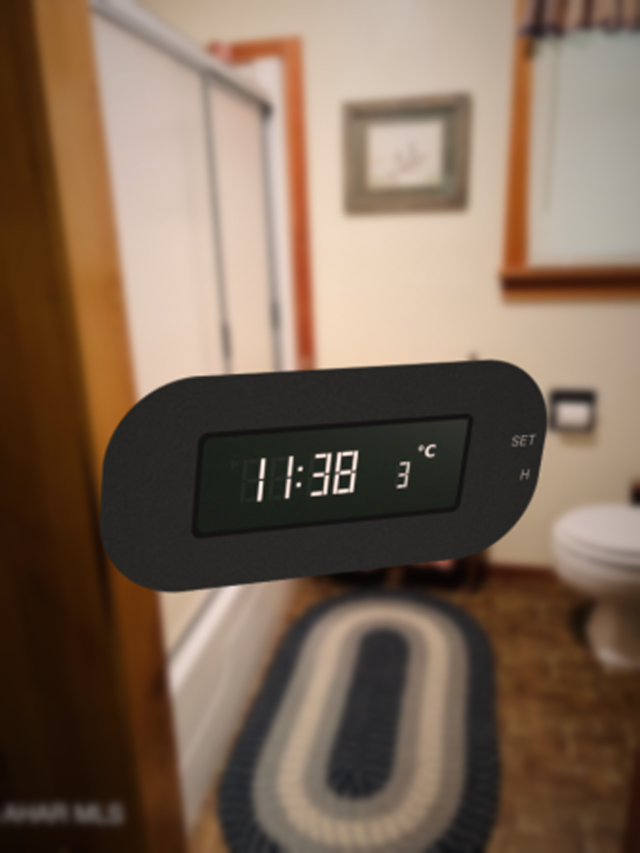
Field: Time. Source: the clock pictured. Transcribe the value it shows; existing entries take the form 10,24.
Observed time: 11,38
